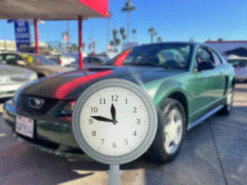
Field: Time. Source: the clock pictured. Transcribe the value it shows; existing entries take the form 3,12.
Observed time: 11,47
